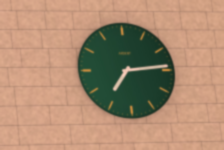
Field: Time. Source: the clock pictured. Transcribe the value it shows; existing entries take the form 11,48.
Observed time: 7,14
